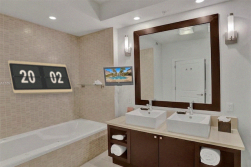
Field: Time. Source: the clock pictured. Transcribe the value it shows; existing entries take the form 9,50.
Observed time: 20,02
